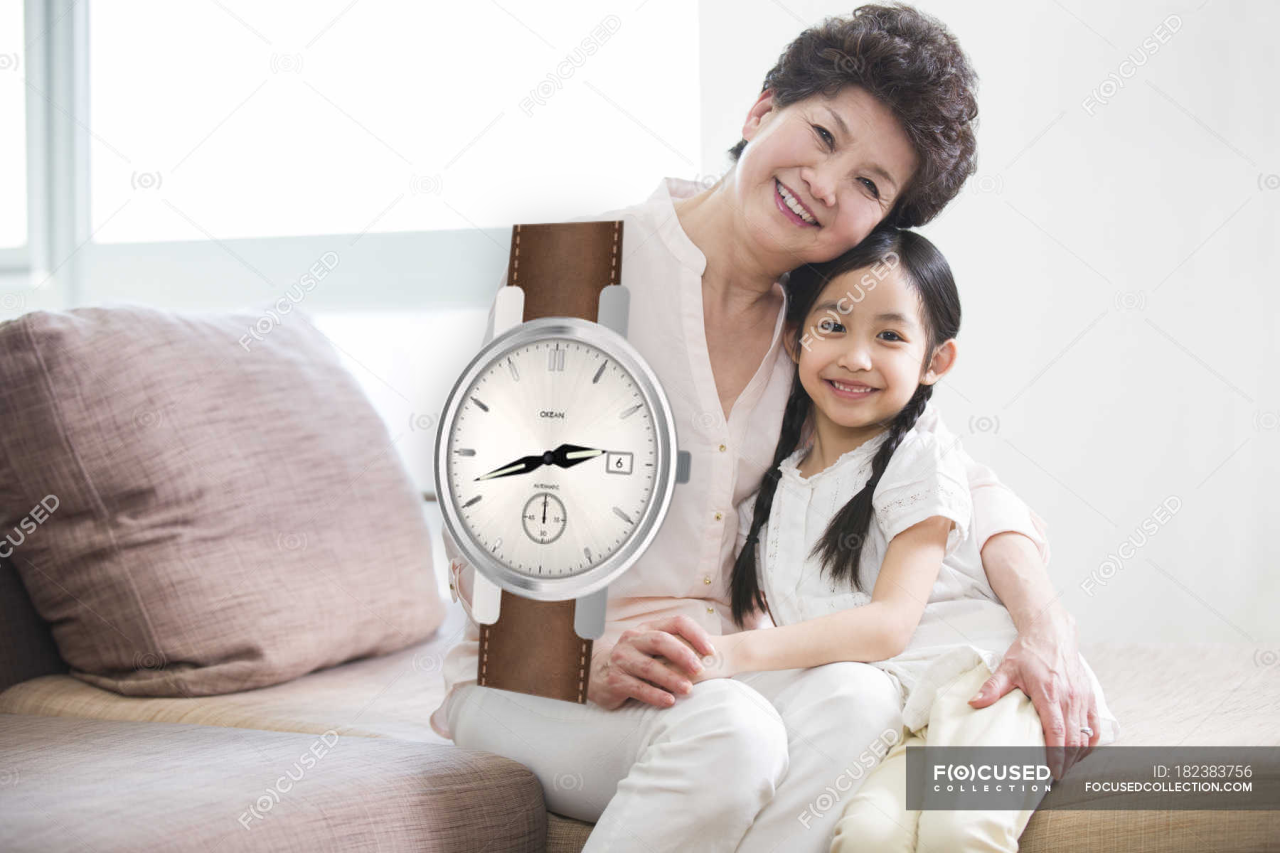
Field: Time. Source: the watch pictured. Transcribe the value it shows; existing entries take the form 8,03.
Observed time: 2,42
